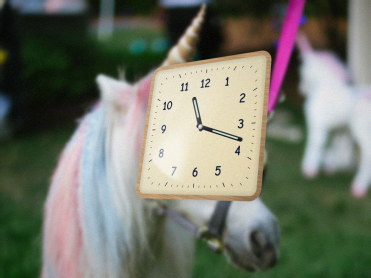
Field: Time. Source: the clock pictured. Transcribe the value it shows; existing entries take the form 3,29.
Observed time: 11,18
